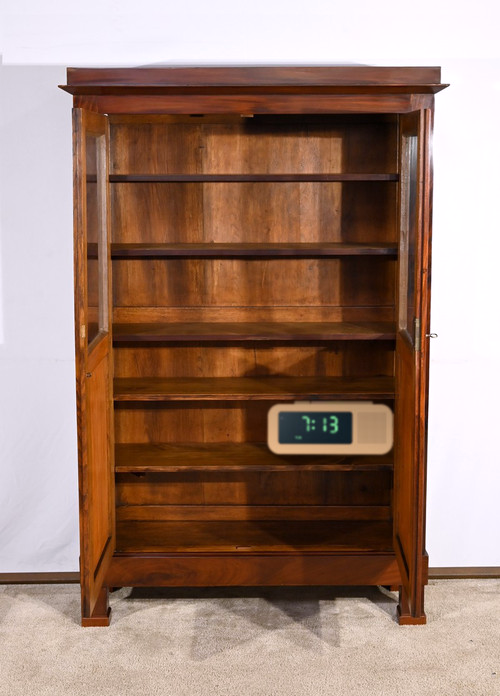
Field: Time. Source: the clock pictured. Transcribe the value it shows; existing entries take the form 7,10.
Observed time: 7,13
